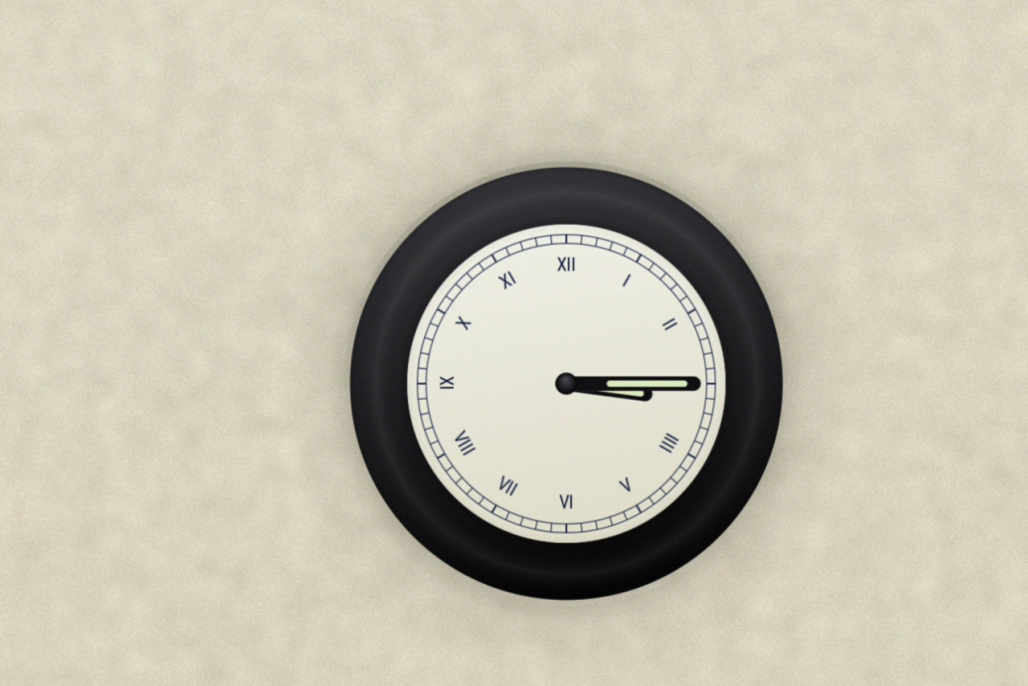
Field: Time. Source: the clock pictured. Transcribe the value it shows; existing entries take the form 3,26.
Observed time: 3,15
